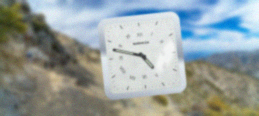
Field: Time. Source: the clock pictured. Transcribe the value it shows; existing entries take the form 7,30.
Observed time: 4,48
